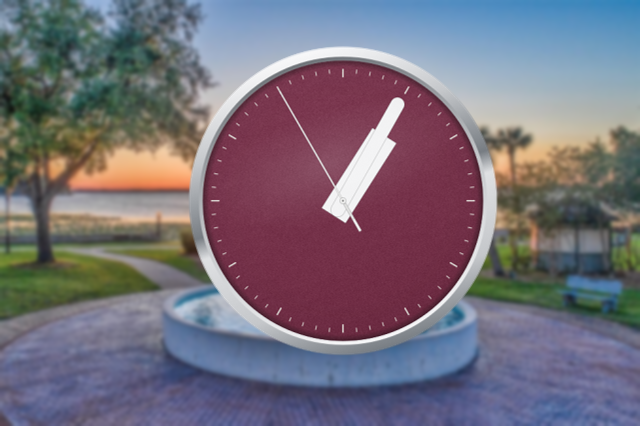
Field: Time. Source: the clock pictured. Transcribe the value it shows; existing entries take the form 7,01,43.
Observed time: 1,04,55
